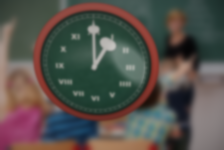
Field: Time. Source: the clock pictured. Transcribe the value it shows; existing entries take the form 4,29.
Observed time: 1,00
